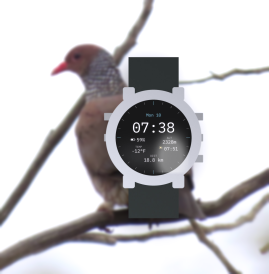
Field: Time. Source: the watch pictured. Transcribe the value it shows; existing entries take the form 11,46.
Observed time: 7,38
